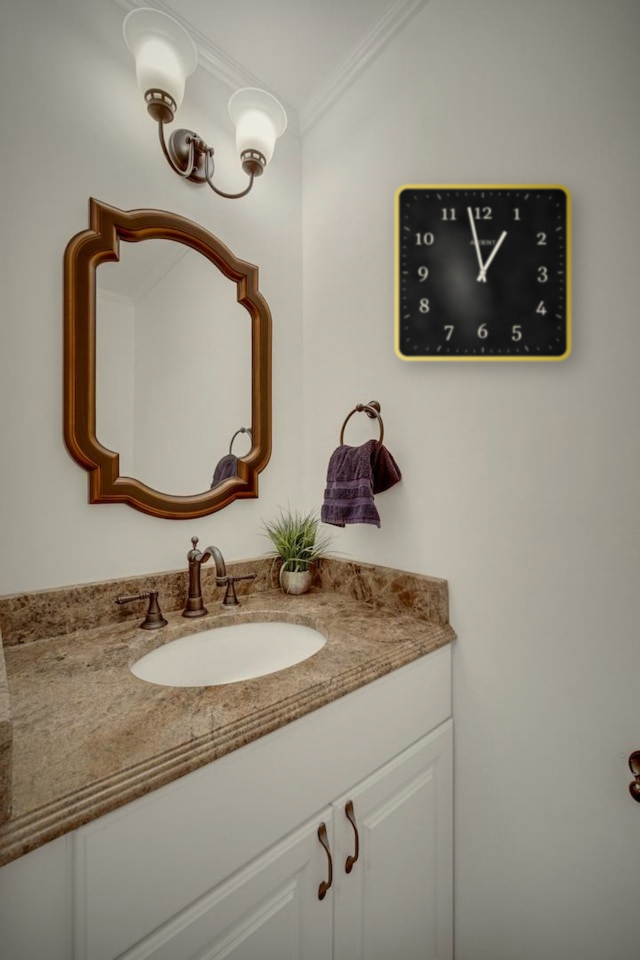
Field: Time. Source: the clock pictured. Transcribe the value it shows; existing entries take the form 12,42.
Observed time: 12,58
